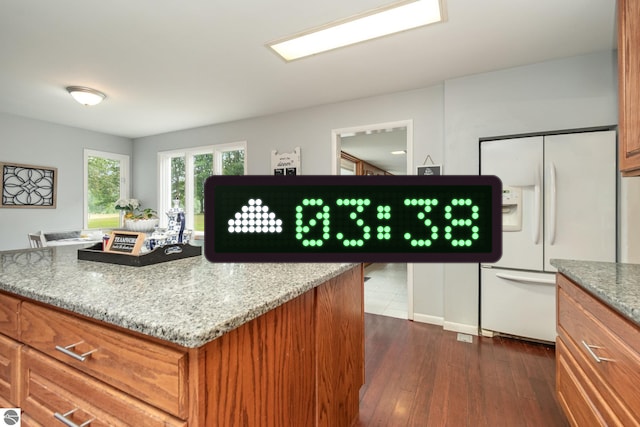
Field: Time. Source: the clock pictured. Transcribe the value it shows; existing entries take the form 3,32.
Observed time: 3,38
